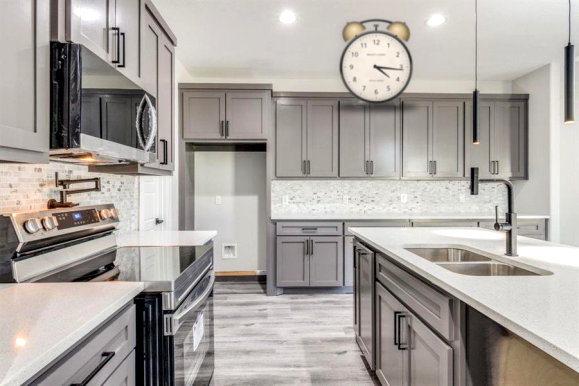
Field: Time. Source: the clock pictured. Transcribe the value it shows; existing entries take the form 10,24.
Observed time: 4,16
